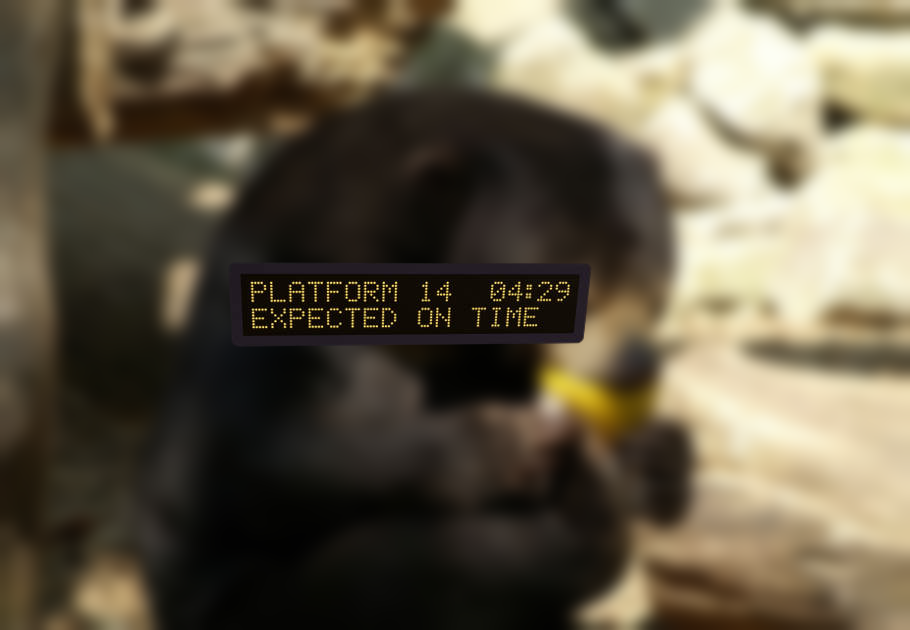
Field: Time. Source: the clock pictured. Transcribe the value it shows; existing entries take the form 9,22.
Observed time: 4,29
